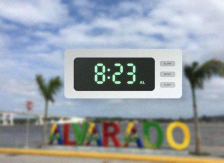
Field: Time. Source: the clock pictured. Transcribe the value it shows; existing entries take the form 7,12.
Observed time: 8,23
